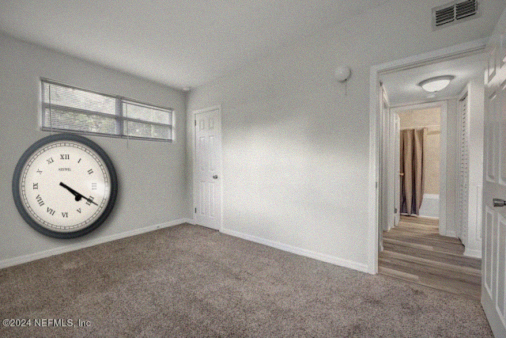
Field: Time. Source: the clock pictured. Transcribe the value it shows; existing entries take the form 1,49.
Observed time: 4,20
